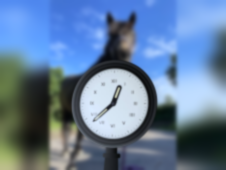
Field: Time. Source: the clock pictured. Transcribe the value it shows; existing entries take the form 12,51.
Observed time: 12,38
